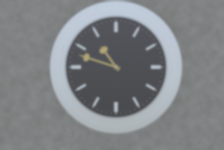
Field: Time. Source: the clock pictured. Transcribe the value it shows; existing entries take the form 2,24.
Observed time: 10,48
